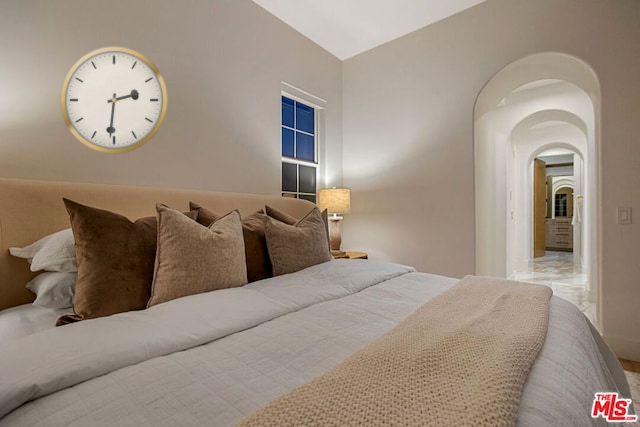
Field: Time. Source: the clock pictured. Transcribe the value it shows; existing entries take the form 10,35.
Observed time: 2,31
